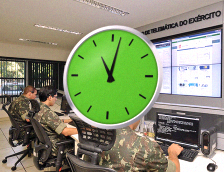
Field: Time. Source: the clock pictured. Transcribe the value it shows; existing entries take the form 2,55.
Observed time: 11,02
